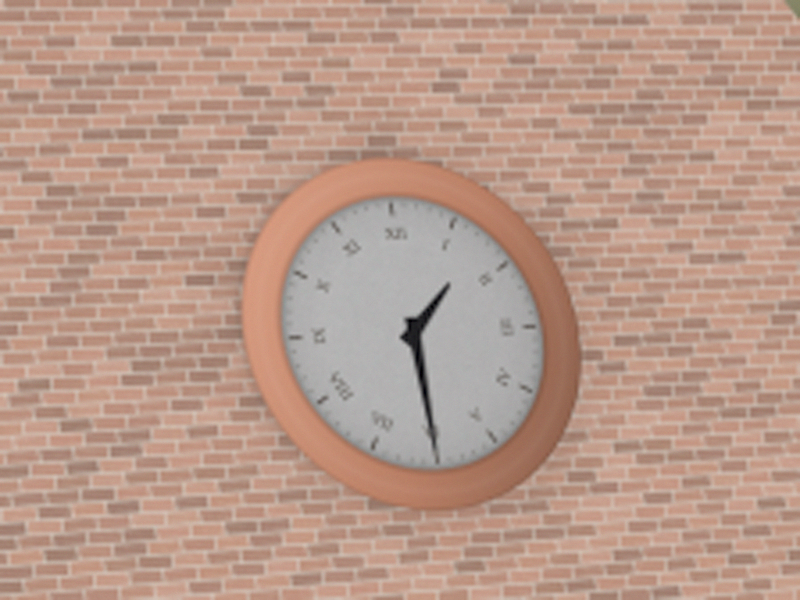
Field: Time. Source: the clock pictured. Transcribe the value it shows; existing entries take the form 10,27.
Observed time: 1,30
